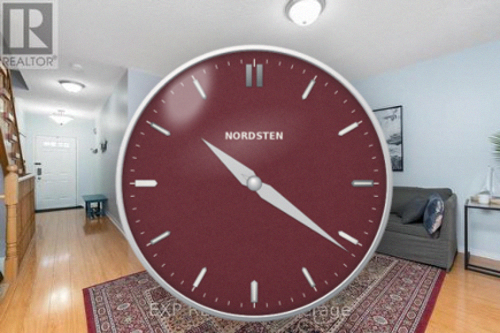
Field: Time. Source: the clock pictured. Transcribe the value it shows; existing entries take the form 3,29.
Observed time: 10,21
